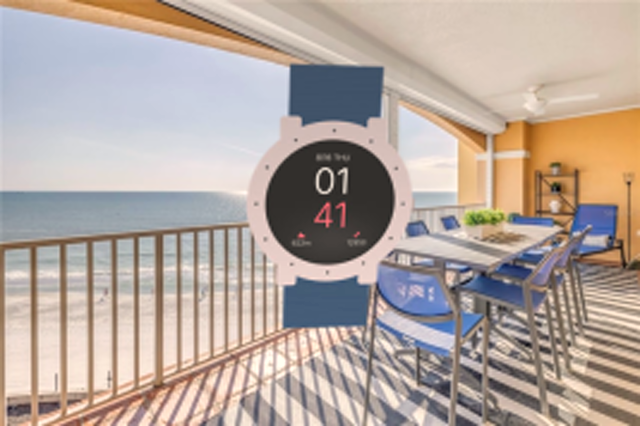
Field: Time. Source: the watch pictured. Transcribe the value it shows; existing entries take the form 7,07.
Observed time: 1,41
